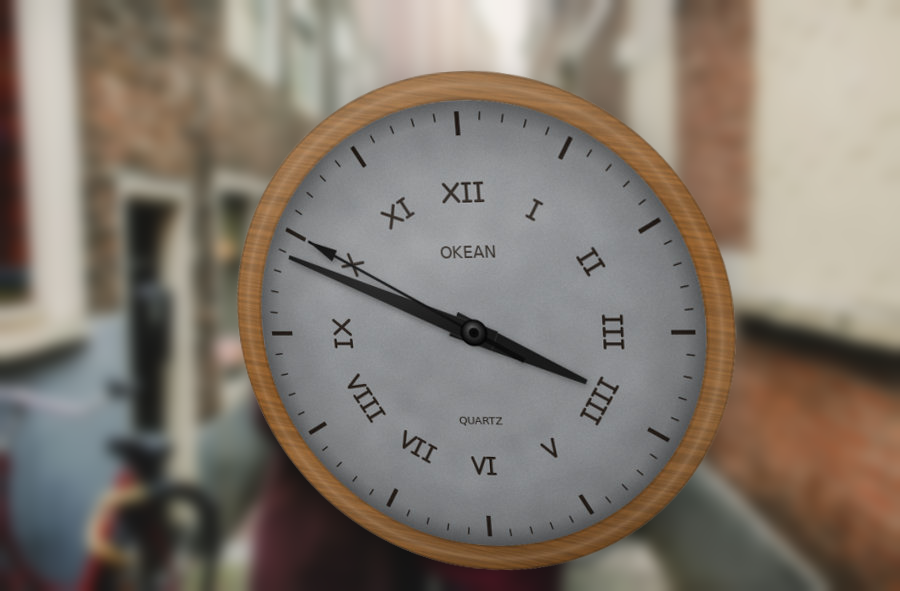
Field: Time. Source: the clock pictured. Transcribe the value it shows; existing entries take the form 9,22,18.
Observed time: 3,48,50
